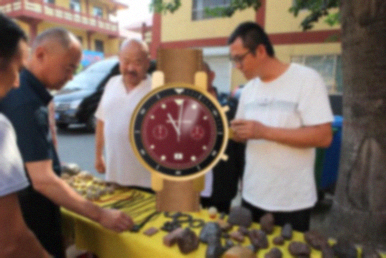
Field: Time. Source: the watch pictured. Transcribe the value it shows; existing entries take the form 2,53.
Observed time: 11,01
